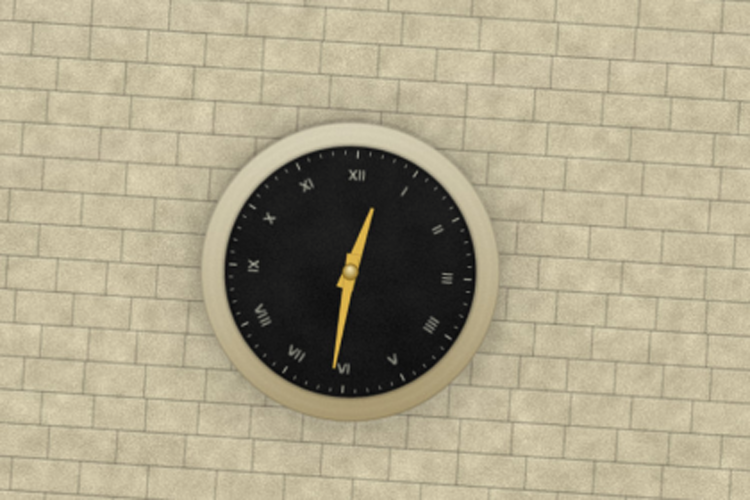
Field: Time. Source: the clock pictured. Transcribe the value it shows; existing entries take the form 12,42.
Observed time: 12,31
